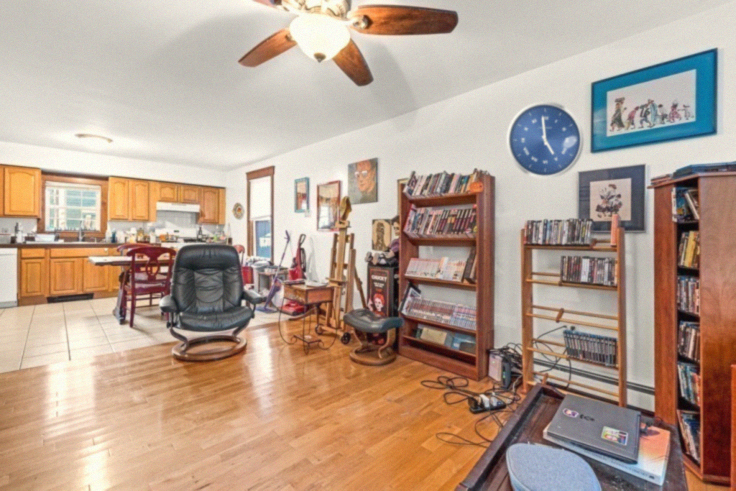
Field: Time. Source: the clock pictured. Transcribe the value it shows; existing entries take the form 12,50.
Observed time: 4,59
